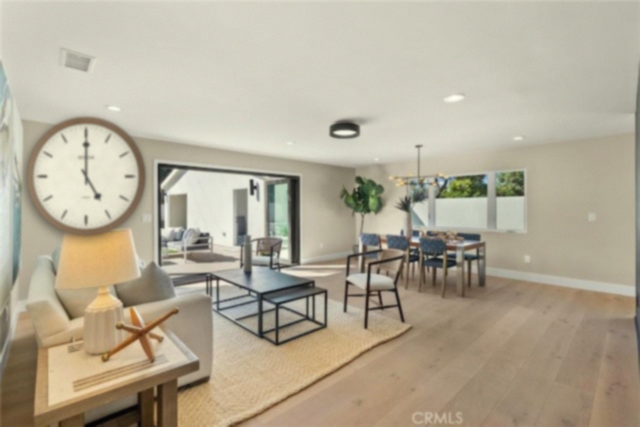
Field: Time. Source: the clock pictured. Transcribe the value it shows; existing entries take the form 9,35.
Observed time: 5,00
